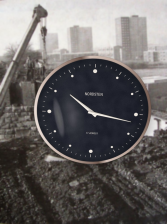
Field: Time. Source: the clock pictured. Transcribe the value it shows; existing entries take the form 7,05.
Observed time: 10,17
